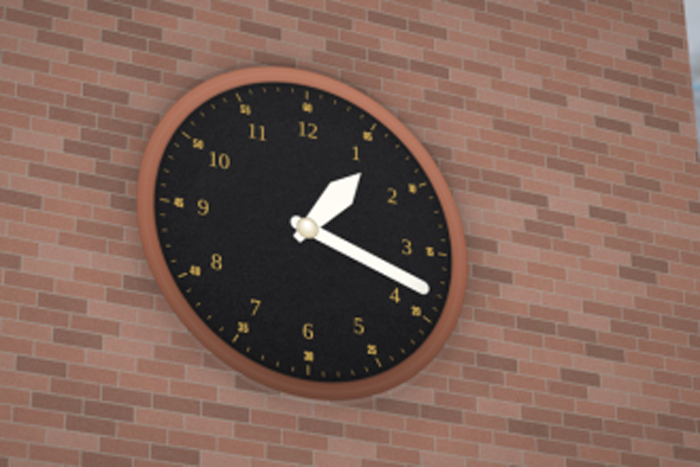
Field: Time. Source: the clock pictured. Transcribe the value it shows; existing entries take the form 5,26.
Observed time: 1,18
